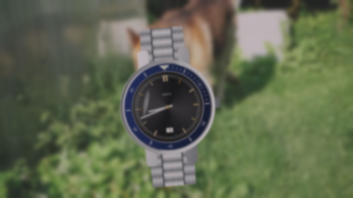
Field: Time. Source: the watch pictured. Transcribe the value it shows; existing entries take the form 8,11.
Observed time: 8,42
